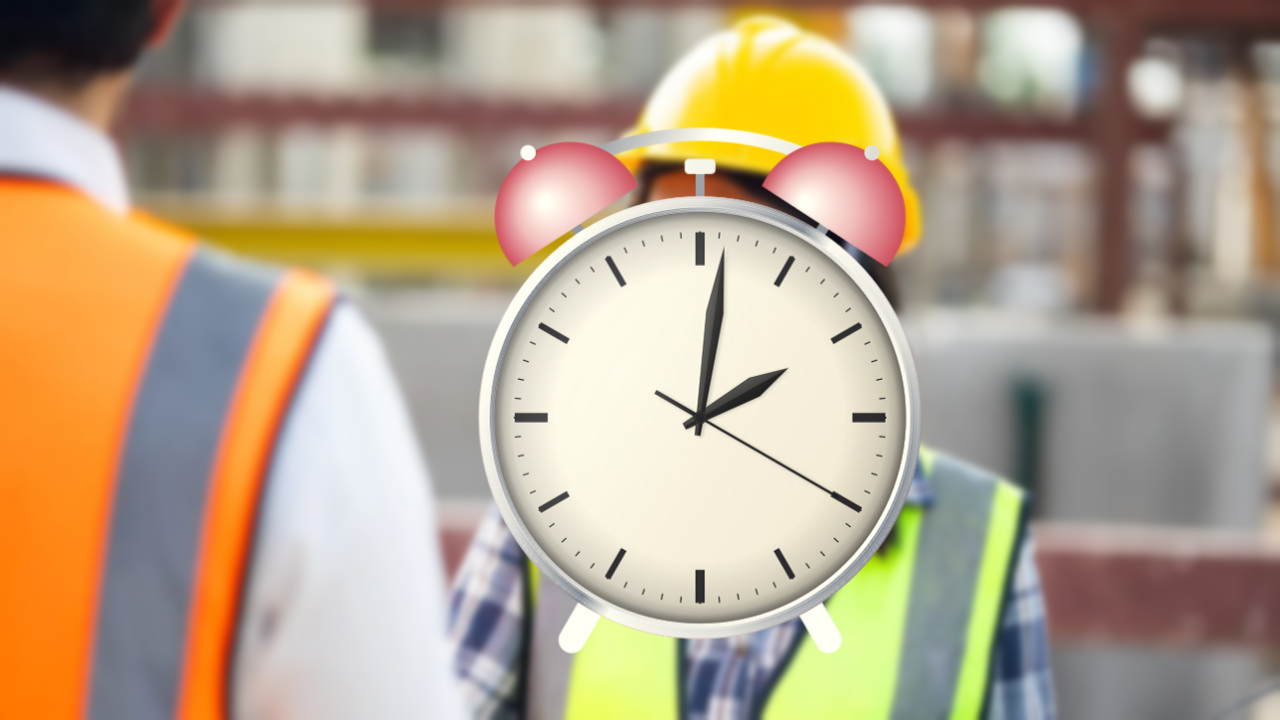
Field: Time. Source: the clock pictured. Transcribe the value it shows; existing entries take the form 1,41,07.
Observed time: 2,01,20
